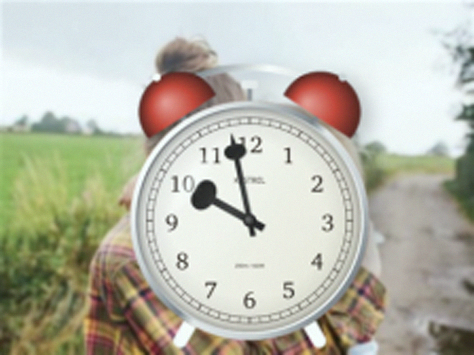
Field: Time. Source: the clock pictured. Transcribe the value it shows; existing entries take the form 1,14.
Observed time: 9,58
